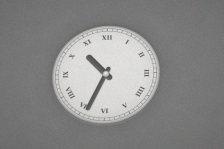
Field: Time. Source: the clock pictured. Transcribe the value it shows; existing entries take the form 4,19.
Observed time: 10,34
